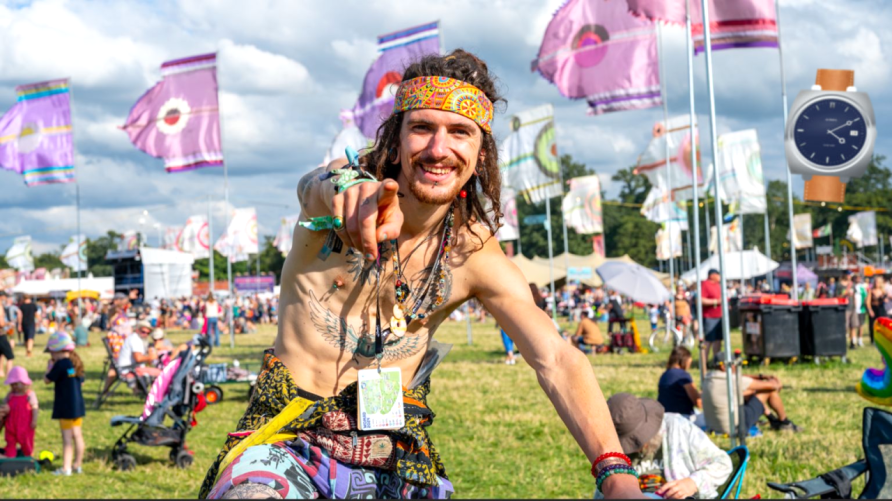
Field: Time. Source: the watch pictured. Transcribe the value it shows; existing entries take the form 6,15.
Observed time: 4,10
